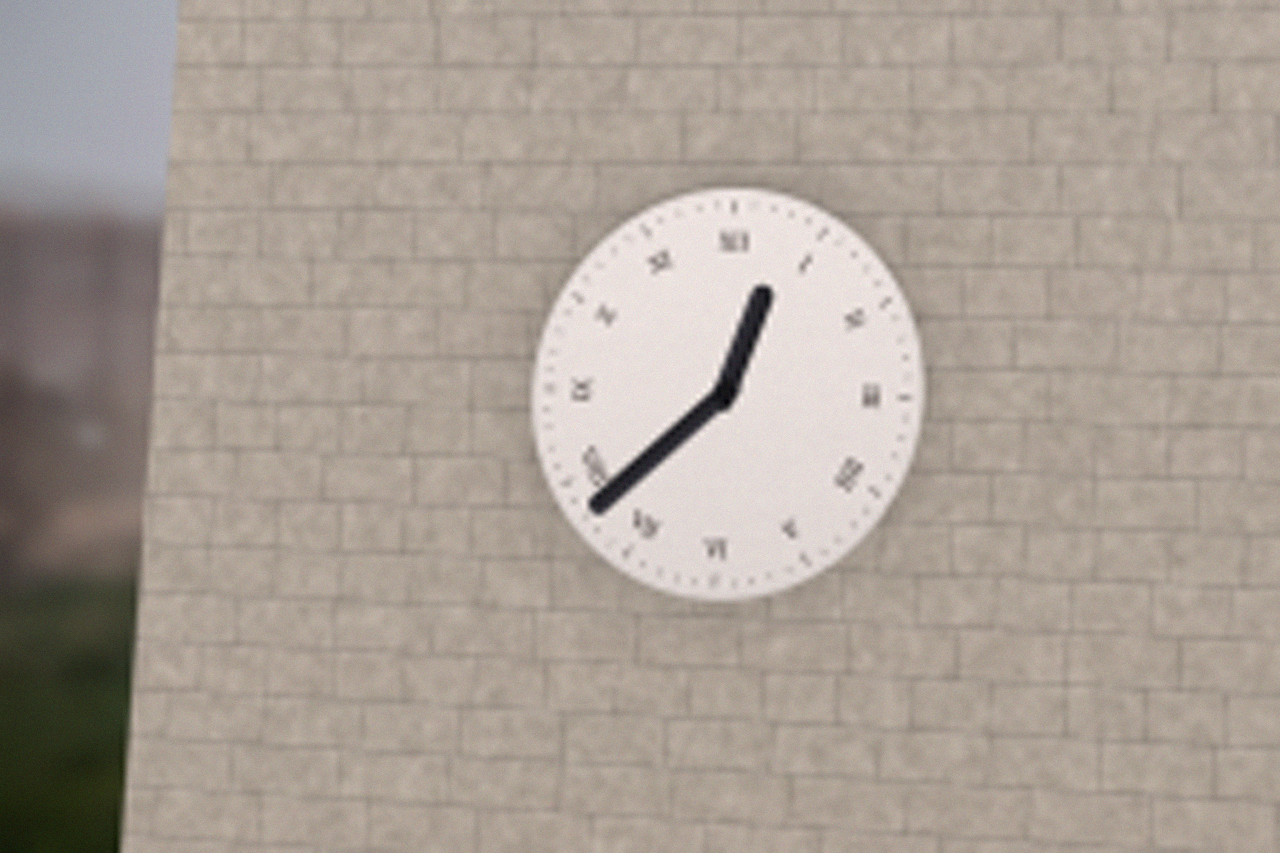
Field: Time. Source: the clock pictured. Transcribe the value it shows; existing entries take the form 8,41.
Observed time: 12,38
